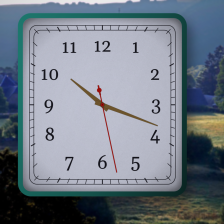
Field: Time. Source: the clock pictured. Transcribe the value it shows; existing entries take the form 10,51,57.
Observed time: 10,18,28
